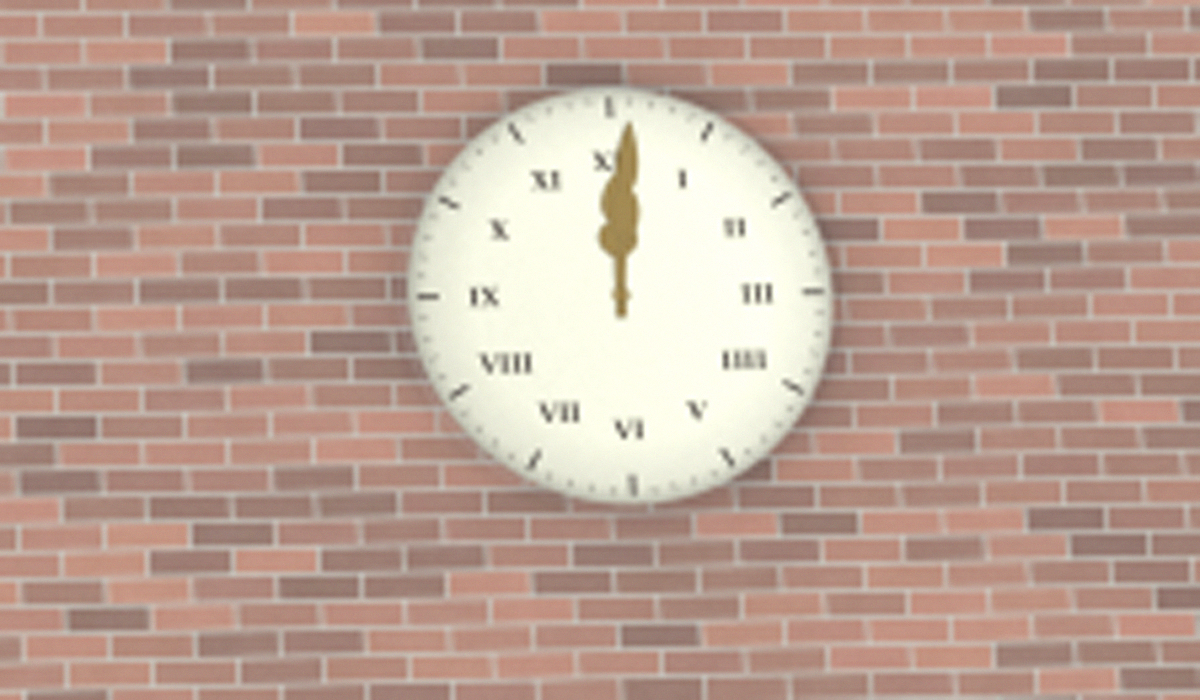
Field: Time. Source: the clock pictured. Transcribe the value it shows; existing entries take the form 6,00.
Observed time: 12,01
